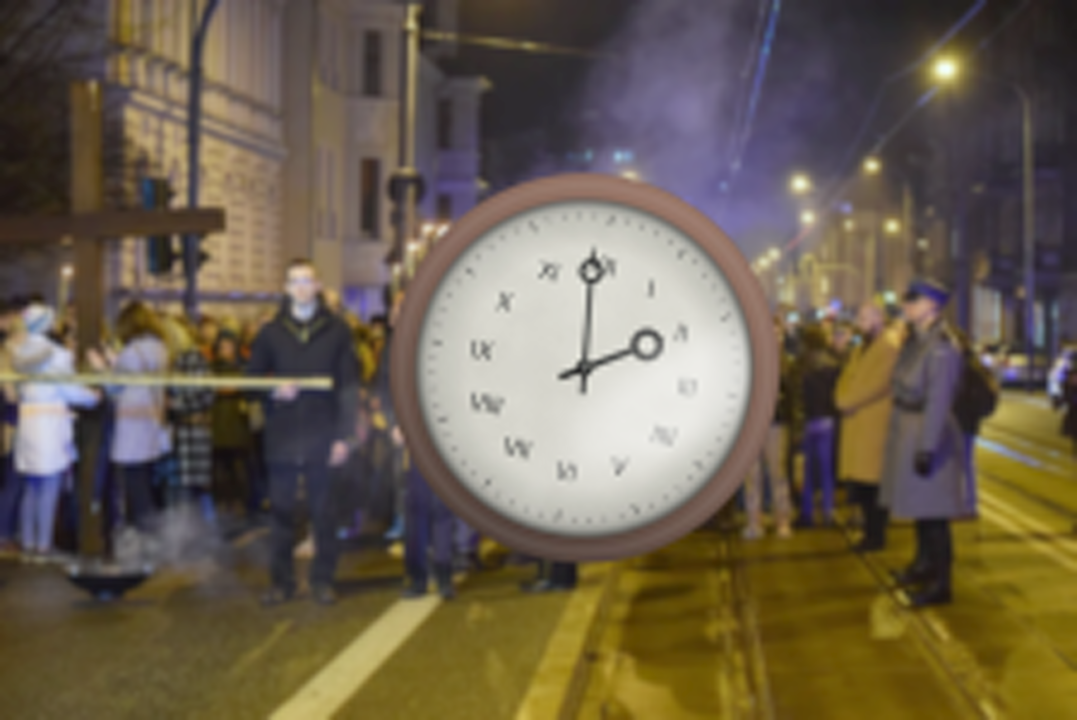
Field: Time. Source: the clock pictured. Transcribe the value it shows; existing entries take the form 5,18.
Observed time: 1,59
